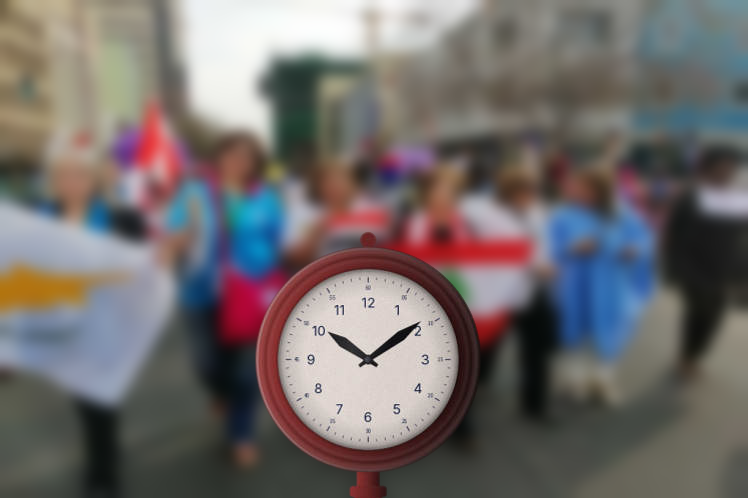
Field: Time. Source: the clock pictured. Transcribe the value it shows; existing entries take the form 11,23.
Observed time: 10,09
